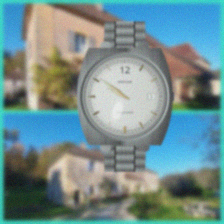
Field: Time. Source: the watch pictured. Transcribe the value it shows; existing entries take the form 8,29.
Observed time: 9,51
